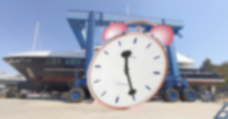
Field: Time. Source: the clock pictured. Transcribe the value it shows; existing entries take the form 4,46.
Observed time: 11,25
